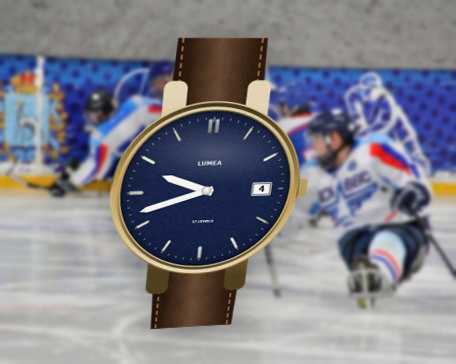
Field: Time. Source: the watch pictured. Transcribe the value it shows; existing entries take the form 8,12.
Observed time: 9,42
